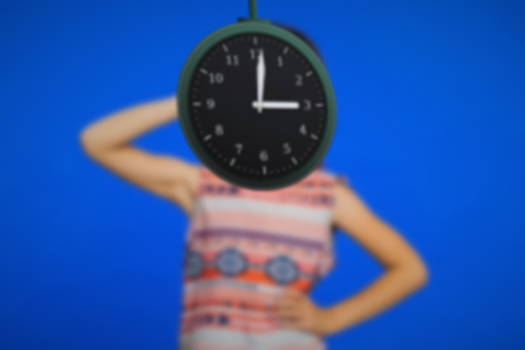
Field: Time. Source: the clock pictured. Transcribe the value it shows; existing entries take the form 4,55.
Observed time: 3,01
